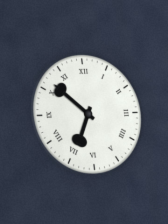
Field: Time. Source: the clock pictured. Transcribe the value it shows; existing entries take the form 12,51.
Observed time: 6,52
